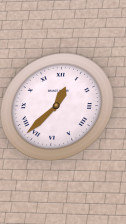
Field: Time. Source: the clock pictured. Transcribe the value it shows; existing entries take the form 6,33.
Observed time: 12,37
